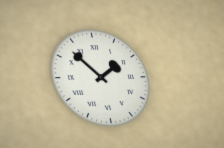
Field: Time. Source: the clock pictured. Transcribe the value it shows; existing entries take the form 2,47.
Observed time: 1,53
